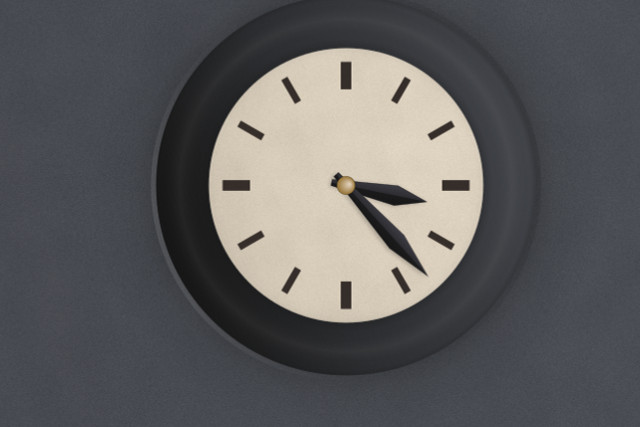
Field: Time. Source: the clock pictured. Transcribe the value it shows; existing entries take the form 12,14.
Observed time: 3,23
